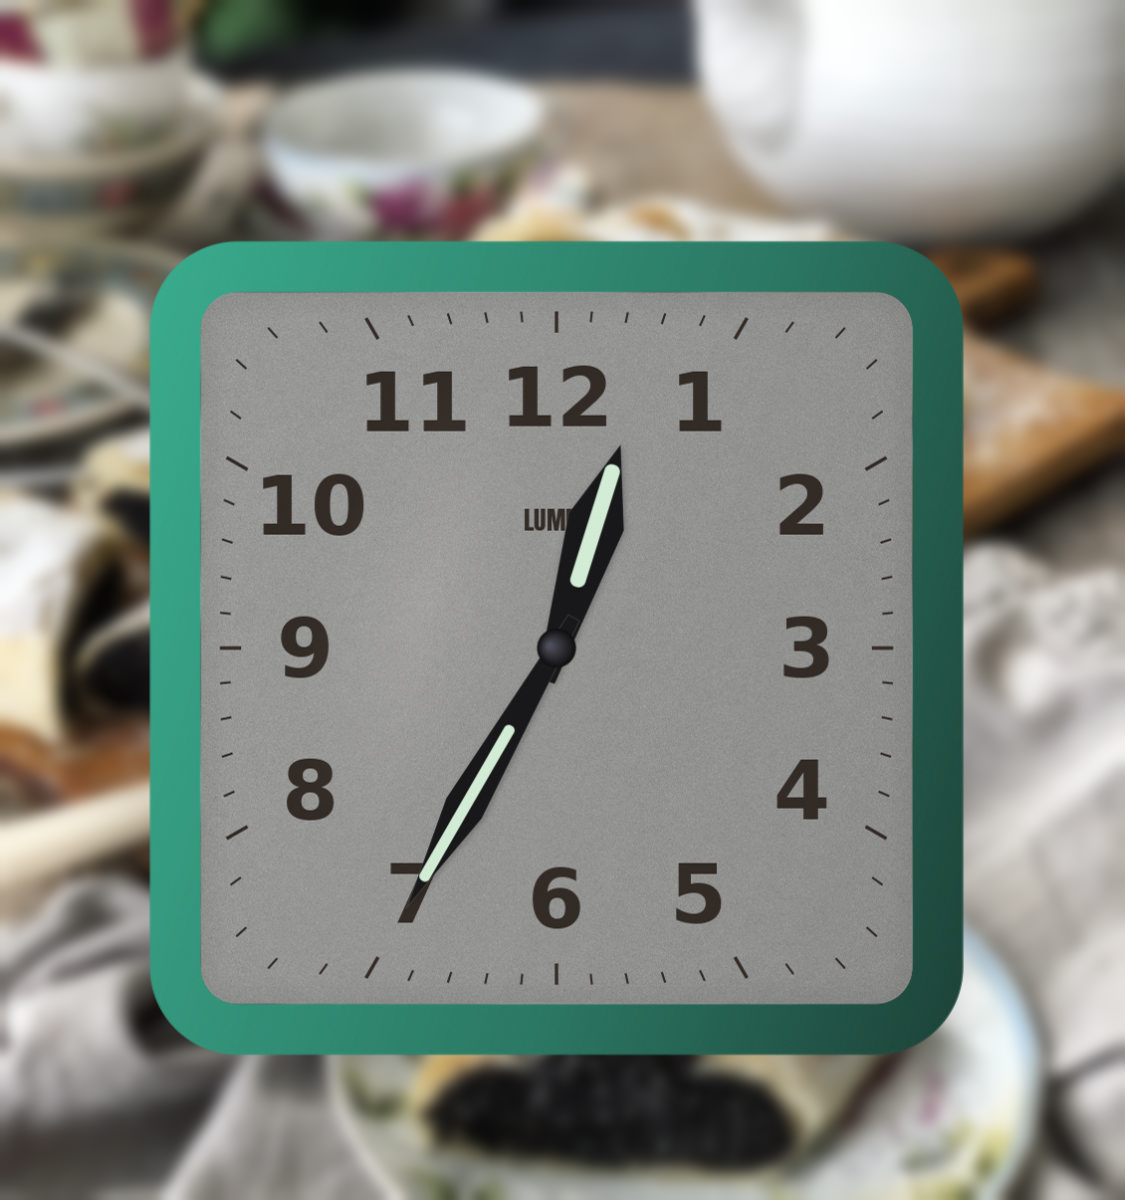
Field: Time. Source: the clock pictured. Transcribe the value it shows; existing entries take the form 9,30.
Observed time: 12,35
